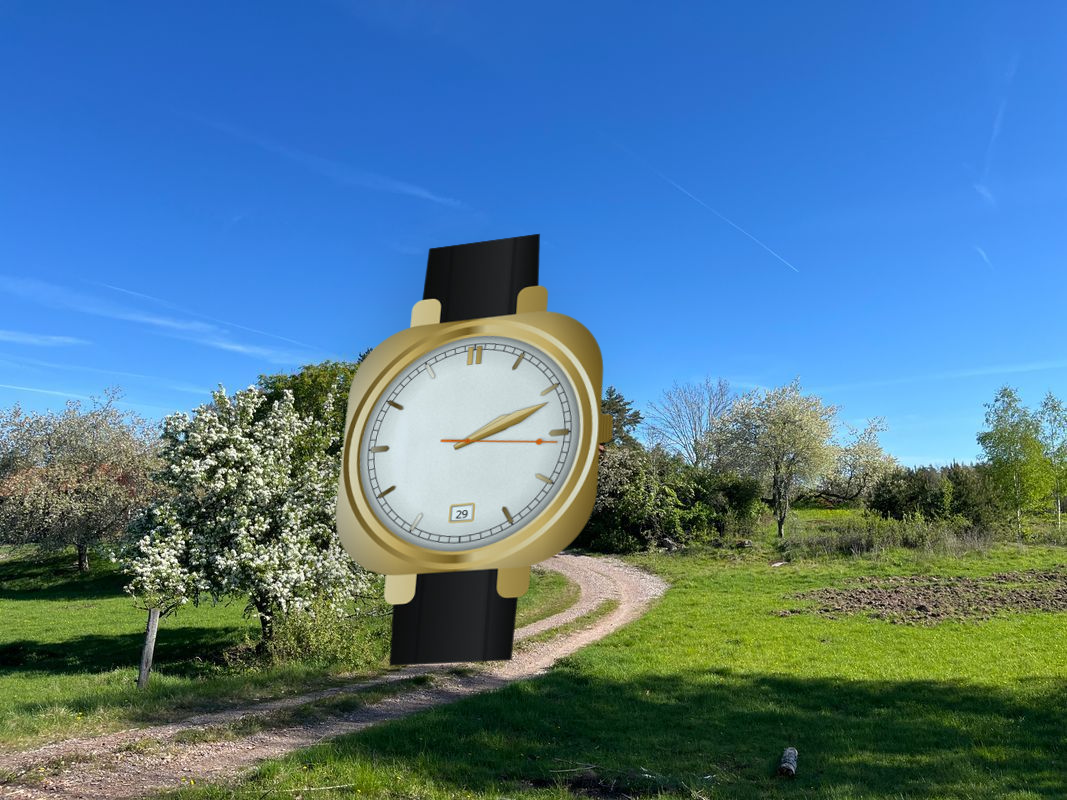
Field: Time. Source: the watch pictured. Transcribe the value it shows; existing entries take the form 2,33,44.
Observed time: 2,11,16
